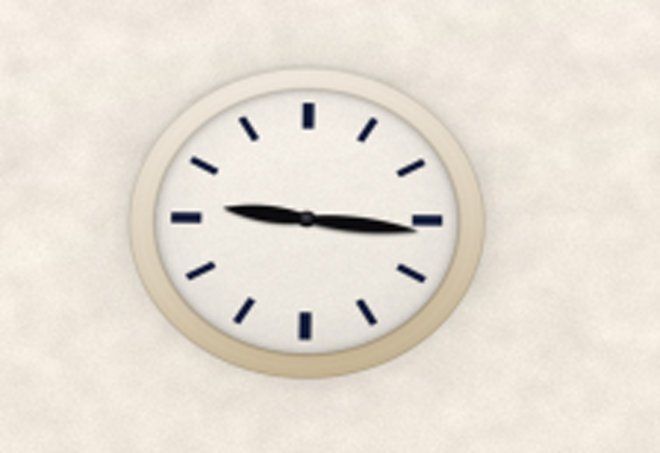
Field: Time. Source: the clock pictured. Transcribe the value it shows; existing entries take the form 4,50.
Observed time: 9,16
